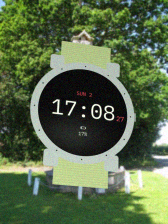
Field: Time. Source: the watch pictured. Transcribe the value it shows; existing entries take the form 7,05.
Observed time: 17,08
